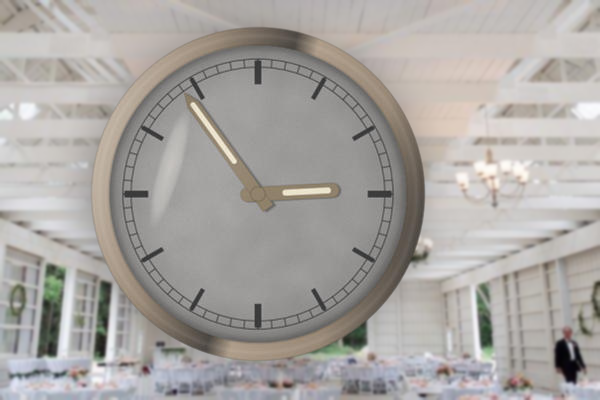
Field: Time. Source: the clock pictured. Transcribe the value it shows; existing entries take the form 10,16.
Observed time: 2,54
